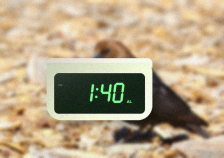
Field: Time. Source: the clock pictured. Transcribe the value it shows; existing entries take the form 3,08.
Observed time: 1,40
